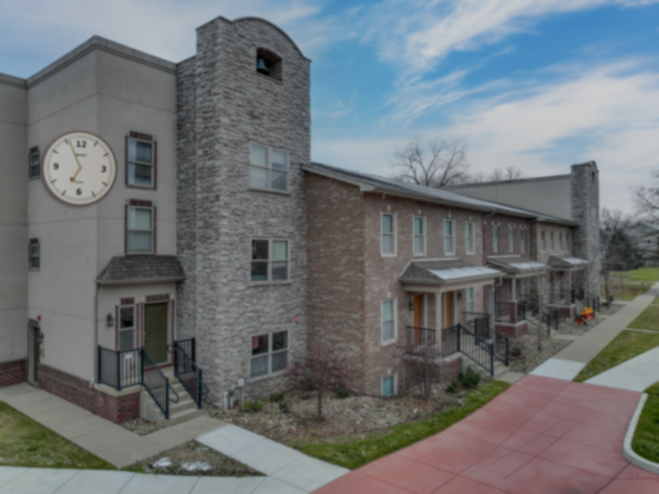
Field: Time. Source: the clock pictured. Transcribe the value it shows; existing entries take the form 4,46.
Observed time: 6,56
